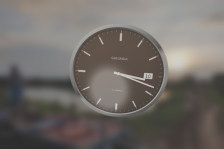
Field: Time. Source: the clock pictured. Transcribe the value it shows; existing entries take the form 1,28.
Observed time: 3,18
